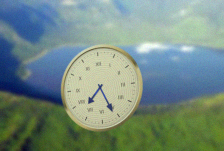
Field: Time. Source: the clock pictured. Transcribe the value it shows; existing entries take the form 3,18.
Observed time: 7,26
